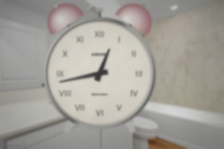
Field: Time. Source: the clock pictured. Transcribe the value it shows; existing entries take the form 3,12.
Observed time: 12,43
